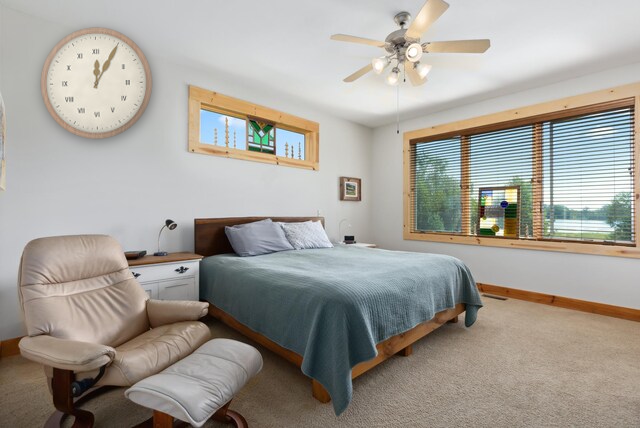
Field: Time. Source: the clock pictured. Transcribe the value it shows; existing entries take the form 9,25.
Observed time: 12,05
